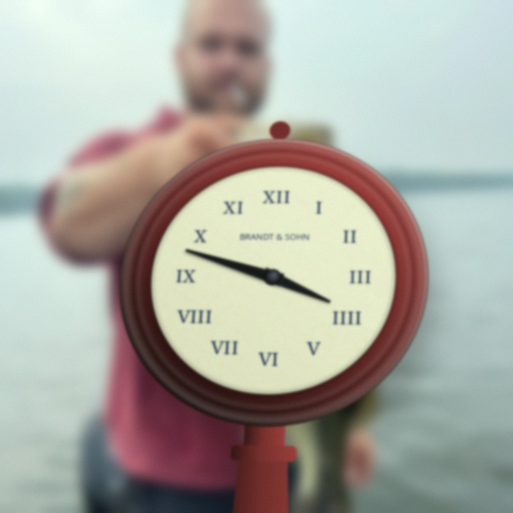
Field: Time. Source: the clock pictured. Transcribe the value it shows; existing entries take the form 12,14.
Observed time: 3,48
